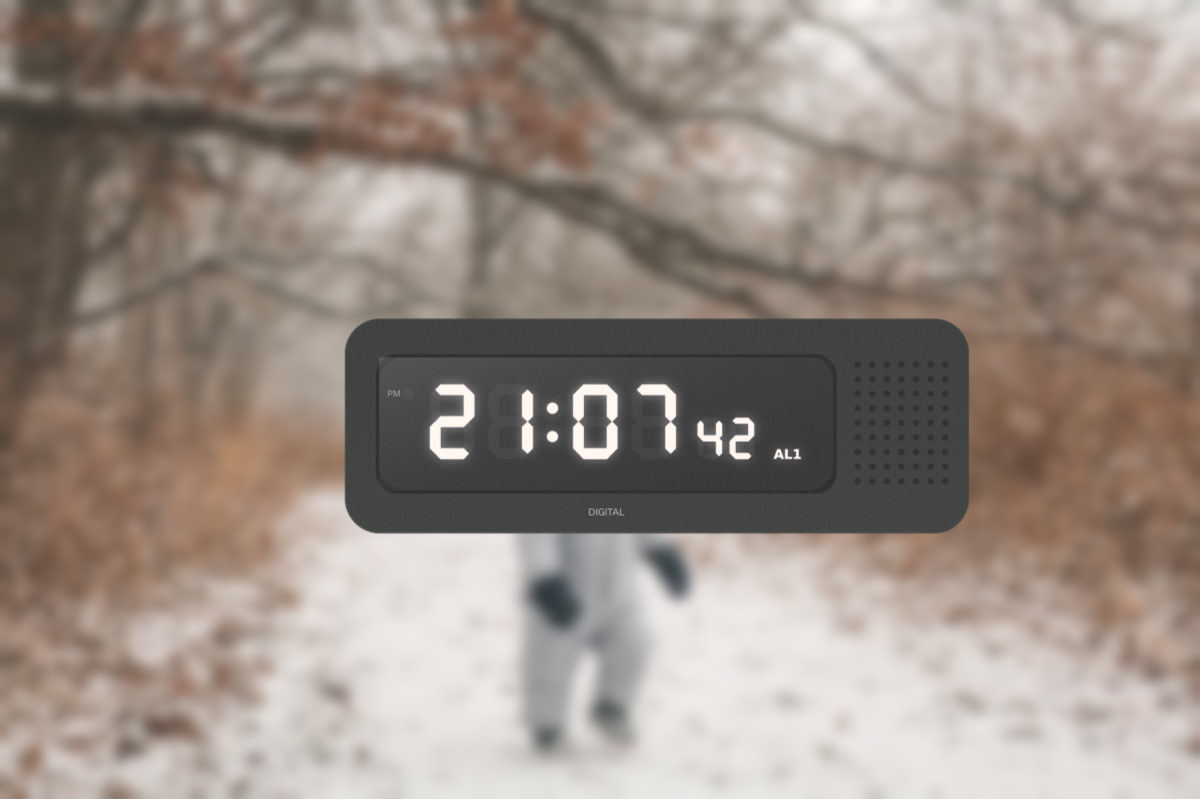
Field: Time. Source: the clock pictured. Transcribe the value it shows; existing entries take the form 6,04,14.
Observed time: 21,07,42
